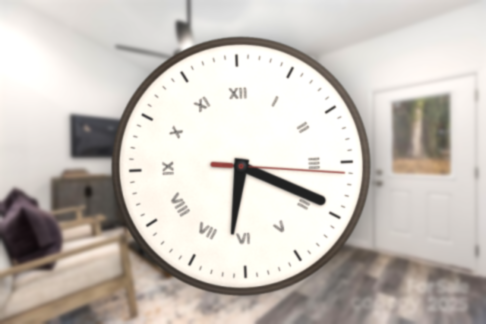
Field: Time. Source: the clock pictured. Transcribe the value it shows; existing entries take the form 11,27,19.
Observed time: 6,19,16
